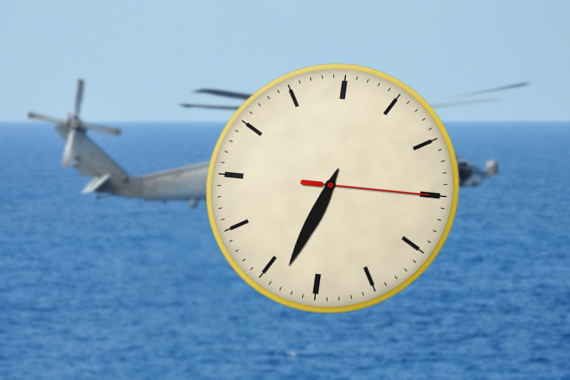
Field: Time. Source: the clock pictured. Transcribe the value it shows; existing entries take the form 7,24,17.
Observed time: 6,33,15
